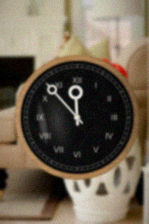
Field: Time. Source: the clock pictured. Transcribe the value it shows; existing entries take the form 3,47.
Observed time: 11,53
